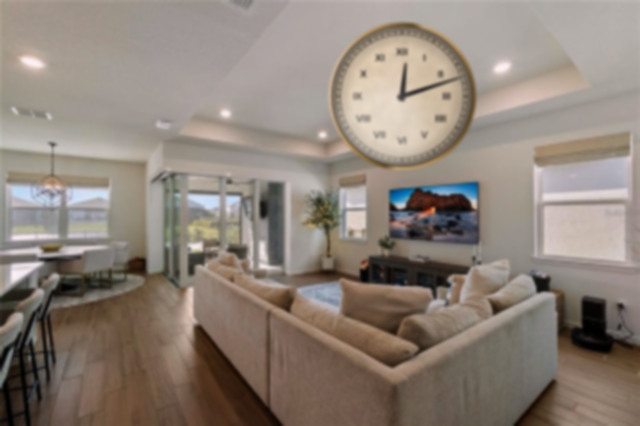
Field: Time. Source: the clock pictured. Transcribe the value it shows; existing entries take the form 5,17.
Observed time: 12,12
